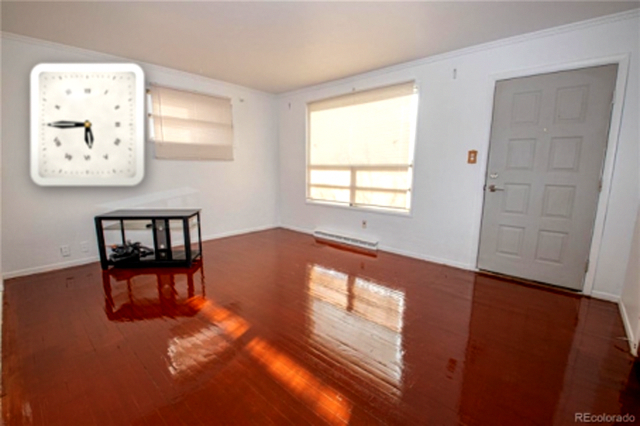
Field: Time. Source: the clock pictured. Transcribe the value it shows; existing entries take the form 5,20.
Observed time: 5,45
